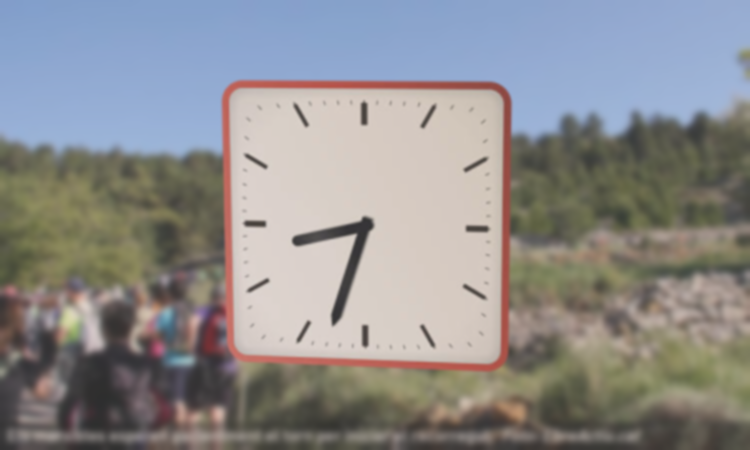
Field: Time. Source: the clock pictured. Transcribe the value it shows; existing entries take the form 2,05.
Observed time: 8,33
